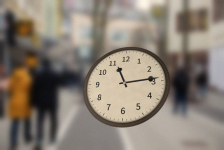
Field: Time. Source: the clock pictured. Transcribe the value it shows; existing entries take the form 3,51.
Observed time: 11,14
